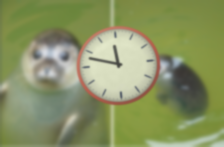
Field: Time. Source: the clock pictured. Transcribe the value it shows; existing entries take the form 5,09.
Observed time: 11,48
